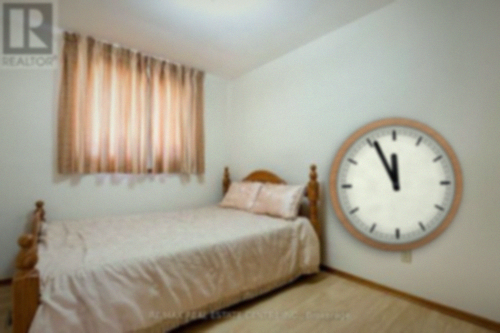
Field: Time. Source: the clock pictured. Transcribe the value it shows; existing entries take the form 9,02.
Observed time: 11,56
